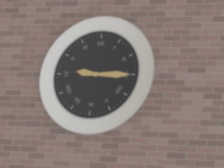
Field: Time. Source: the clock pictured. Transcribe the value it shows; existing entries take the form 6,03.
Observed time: 9,15
